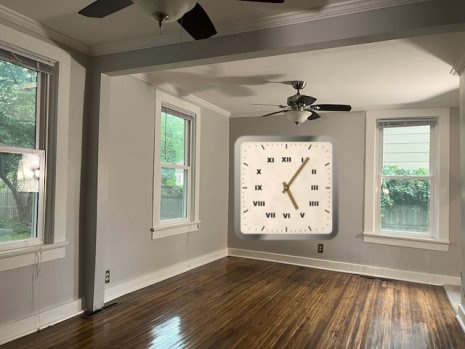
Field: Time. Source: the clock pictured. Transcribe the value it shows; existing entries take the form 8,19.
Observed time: 5,06
